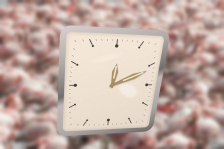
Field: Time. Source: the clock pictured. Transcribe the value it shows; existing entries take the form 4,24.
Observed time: 12,11
